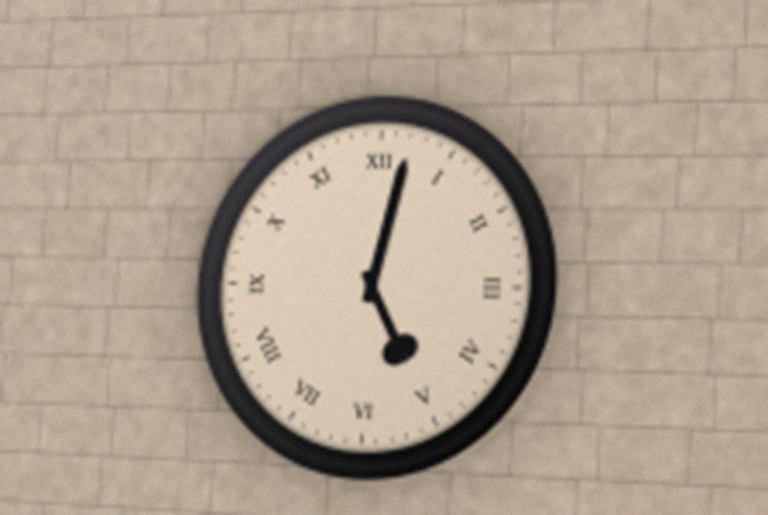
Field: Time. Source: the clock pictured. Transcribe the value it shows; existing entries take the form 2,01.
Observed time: 5,02
